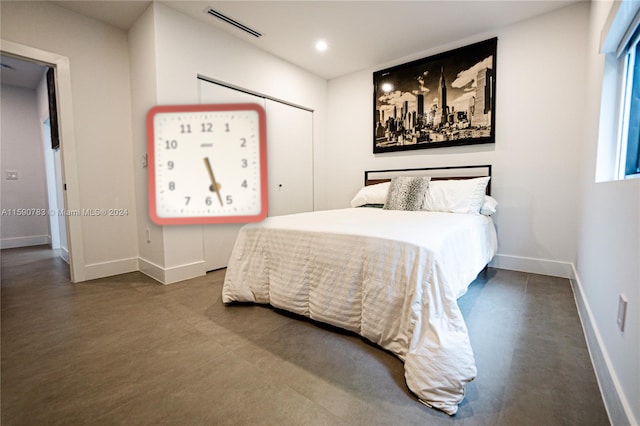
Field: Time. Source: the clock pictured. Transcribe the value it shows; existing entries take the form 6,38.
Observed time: 5,27
